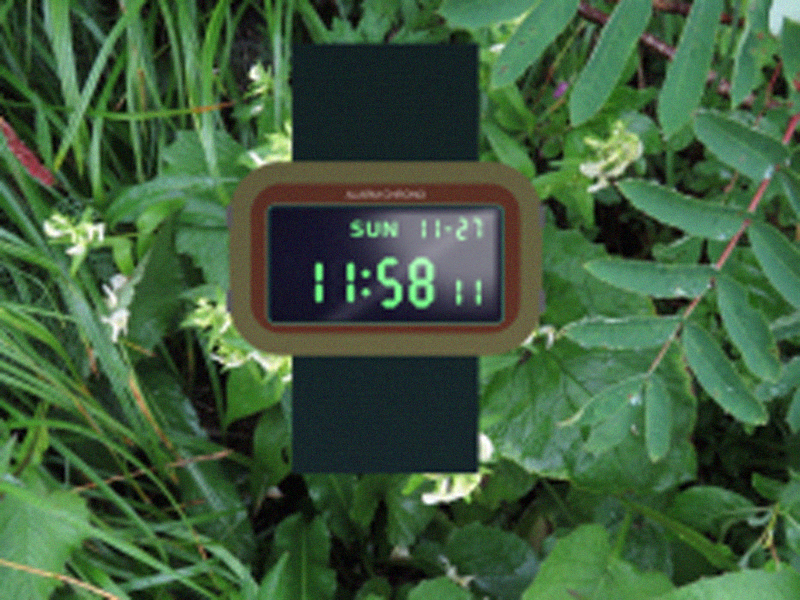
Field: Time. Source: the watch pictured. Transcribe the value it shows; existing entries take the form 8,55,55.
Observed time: 11,58,11
